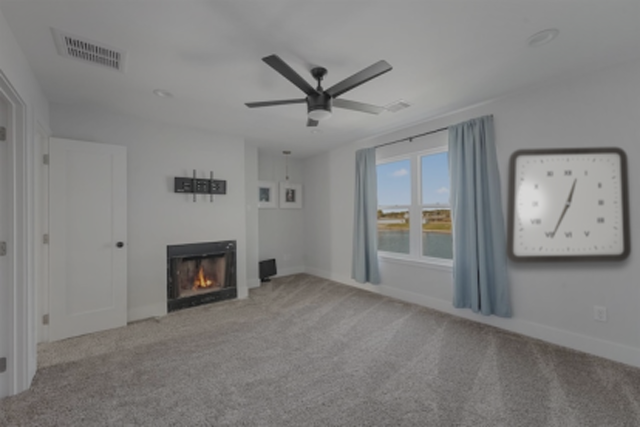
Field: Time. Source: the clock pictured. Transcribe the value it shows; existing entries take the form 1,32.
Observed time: 12,34
